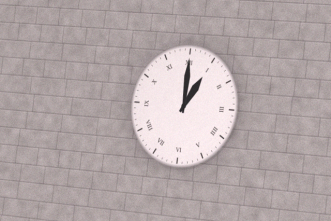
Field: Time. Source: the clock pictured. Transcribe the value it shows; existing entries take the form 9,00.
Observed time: 1,00
